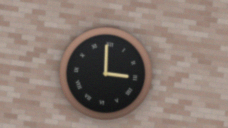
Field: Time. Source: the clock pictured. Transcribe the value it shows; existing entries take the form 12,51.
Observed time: 2,59
